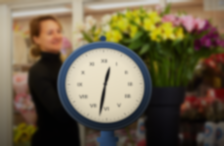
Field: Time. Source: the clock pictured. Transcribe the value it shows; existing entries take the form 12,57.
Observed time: 12,32
